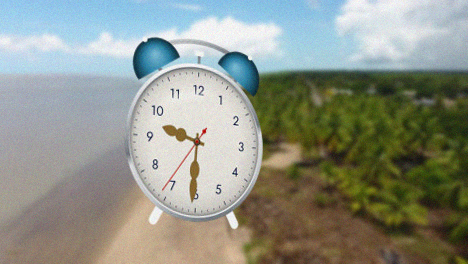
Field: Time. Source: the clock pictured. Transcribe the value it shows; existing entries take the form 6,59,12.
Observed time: 9,30,36
